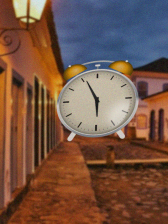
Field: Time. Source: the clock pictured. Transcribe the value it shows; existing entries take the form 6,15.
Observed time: 5,56
